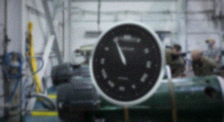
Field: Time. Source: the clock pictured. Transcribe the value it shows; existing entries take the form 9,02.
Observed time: 10,55
